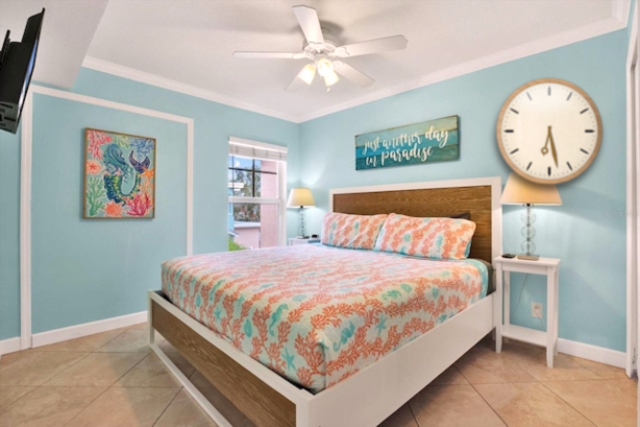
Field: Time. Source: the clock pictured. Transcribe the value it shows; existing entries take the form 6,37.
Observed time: 6,28
